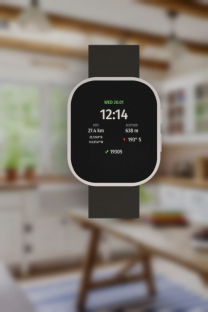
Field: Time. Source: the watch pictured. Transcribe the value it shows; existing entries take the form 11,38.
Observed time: 12,14
